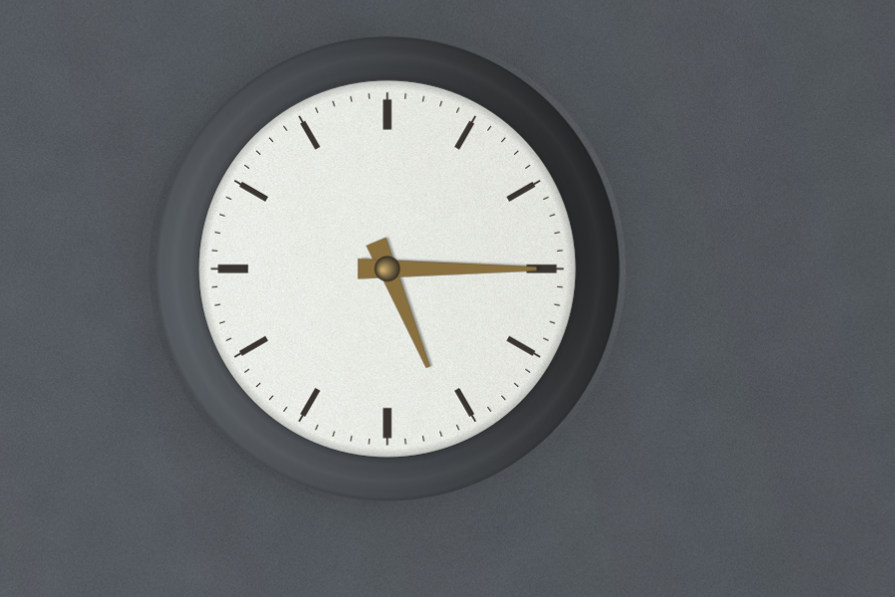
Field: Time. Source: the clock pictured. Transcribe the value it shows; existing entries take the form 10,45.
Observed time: 5,15
